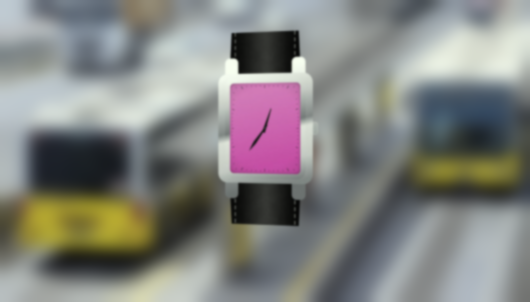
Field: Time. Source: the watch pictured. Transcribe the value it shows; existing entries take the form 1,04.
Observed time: 12,36
